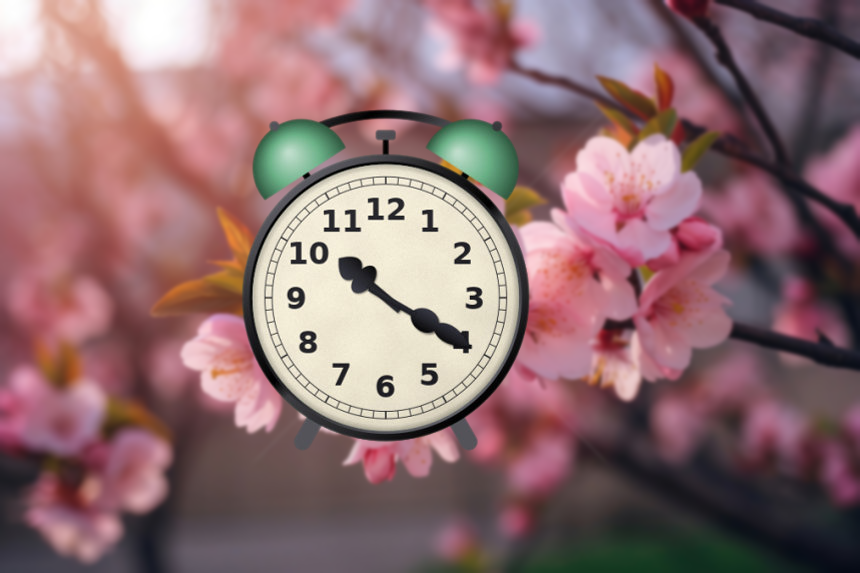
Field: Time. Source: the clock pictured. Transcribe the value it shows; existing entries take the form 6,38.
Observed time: 10,20
